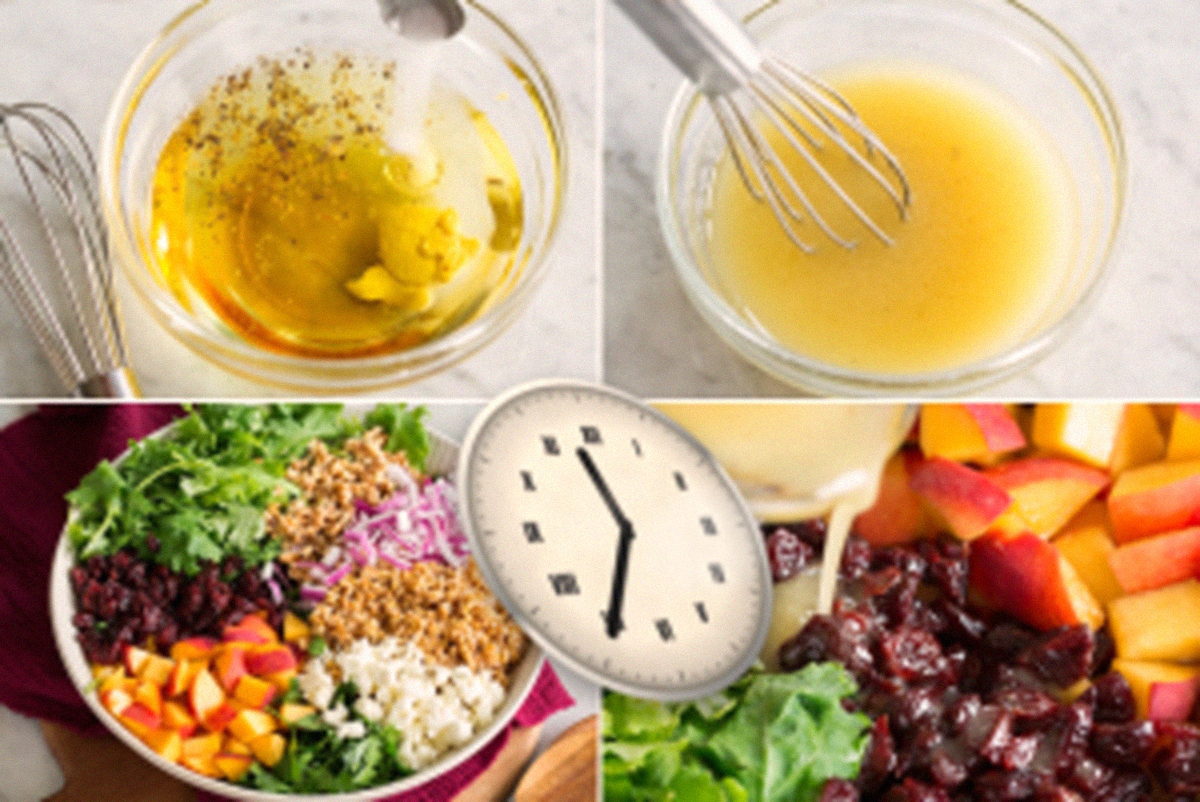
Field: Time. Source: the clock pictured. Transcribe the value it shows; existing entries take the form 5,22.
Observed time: 11,35
